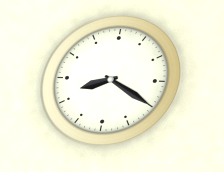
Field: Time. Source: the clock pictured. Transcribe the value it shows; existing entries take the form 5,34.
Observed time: 8,20
